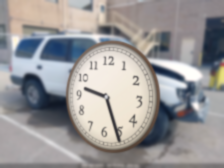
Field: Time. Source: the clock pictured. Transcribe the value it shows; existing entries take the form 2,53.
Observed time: 9,26
